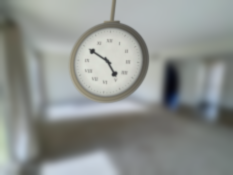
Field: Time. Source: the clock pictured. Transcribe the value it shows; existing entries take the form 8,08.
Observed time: 4,50
